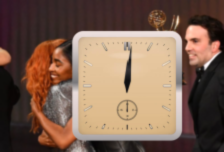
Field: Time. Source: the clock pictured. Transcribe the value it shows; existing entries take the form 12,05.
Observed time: 12,01
